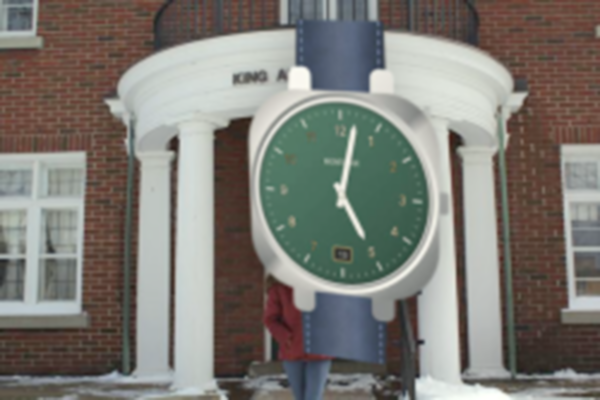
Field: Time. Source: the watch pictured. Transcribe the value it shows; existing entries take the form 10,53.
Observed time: 5,02
